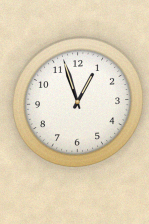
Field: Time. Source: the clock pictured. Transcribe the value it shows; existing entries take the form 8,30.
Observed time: 12,57
